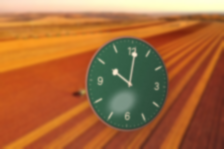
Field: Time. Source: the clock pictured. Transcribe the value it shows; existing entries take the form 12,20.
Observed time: 10,01
